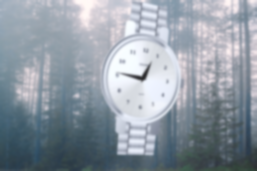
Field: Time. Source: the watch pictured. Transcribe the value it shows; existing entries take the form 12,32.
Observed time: 12,46
